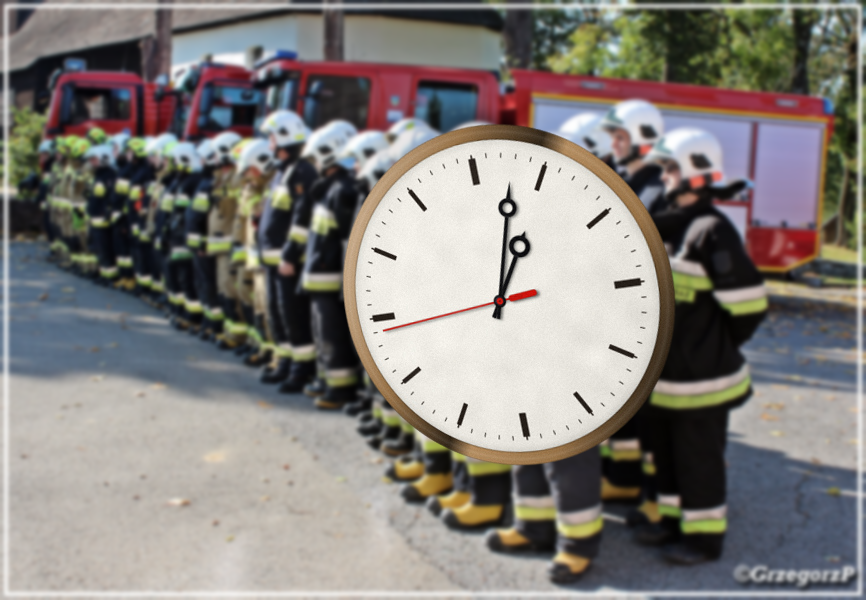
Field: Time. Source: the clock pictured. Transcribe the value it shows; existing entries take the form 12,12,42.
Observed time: 1,02,44
